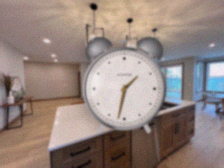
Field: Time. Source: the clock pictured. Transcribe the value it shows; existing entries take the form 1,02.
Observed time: 1,32
